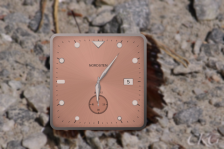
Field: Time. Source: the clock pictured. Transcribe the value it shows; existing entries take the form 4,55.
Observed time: 6,06
